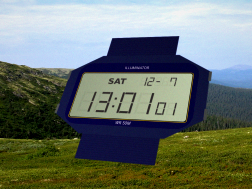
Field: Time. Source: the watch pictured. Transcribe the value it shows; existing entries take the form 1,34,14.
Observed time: 13,01,01
